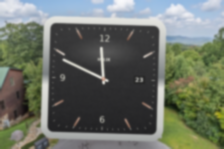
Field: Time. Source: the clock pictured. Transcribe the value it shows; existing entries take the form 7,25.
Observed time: 11,49
